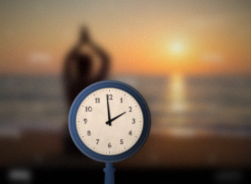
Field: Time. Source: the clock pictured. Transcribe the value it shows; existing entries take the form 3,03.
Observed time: 1,59
